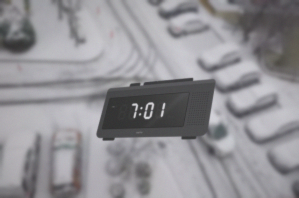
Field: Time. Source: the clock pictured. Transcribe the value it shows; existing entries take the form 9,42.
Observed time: 7,01
